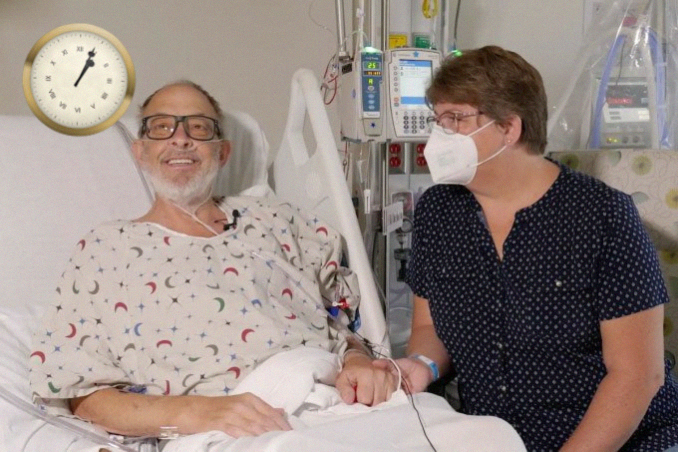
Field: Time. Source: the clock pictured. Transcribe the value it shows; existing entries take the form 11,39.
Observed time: 1,04
